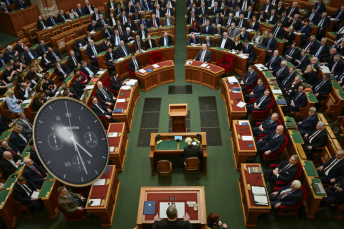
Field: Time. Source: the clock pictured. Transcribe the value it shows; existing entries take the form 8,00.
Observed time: 4,28
